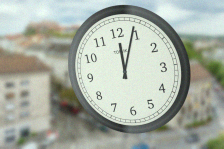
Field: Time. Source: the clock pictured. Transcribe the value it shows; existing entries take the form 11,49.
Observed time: 12,04
